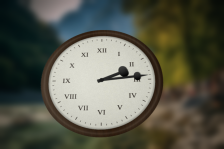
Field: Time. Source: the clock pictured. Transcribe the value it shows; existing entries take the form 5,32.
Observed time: 2,14
